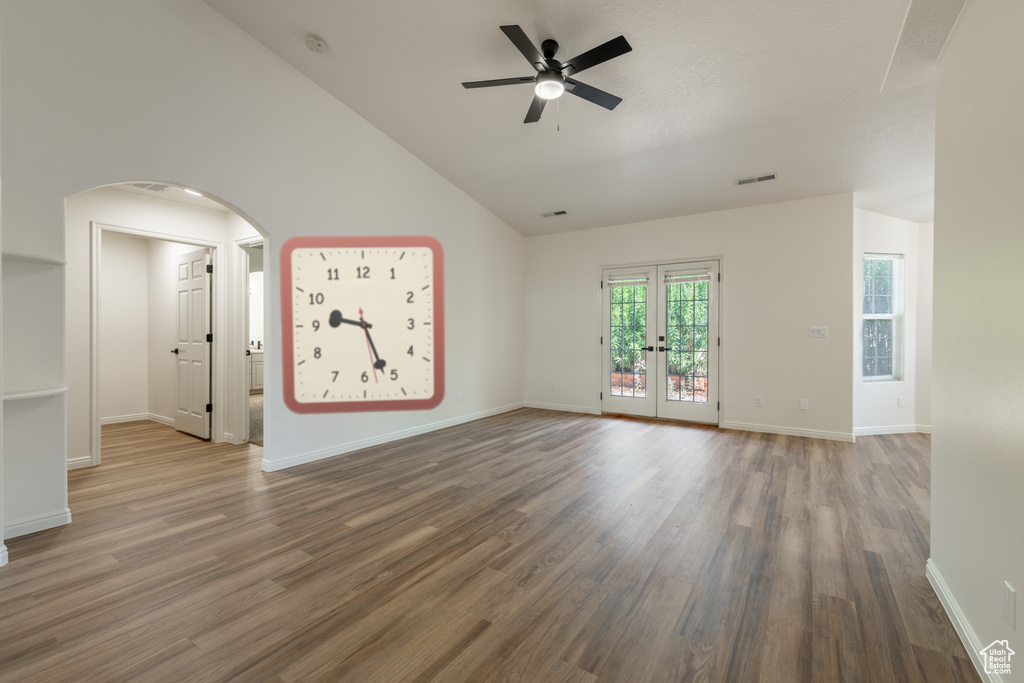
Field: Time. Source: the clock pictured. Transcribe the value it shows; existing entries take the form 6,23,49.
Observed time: 9,26,28
